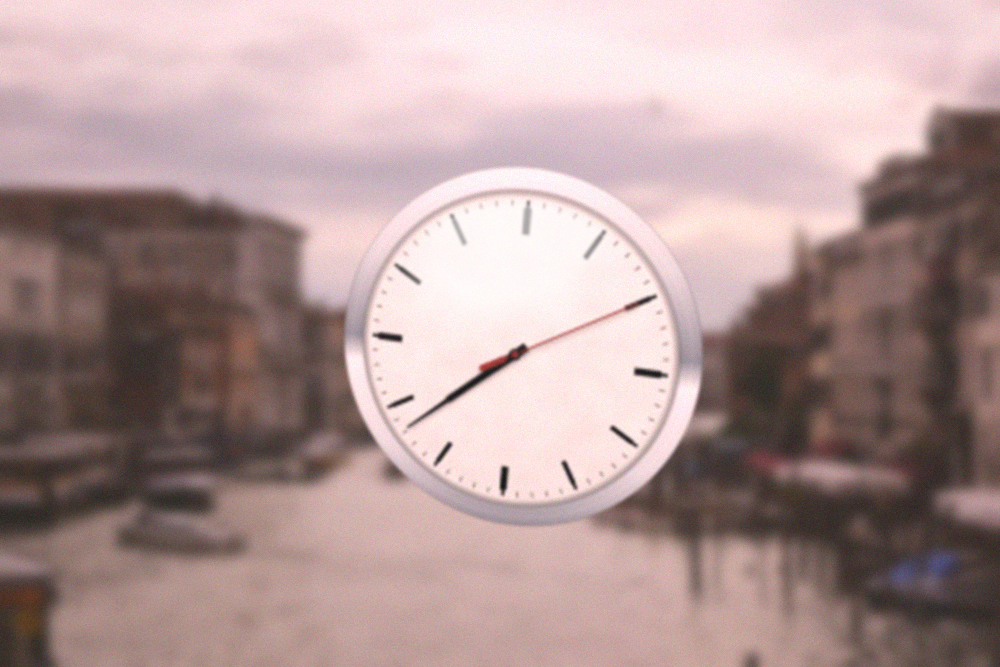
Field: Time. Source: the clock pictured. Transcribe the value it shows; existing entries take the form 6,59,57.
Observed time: 7,38,10
